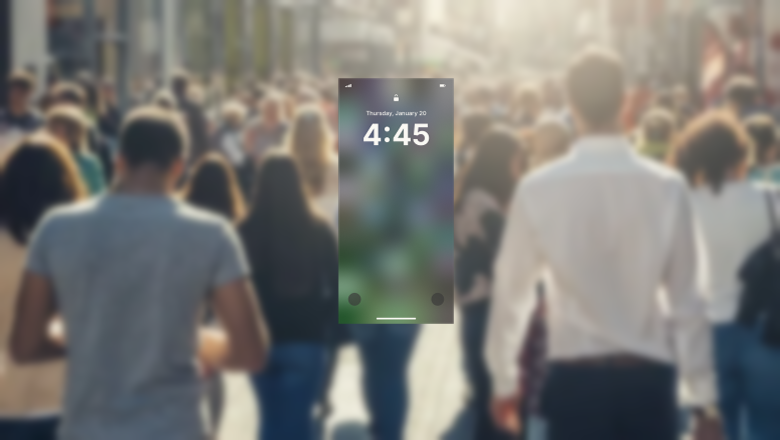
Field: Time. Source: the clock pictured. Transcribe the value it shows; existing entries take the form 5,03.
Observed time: 4,45
